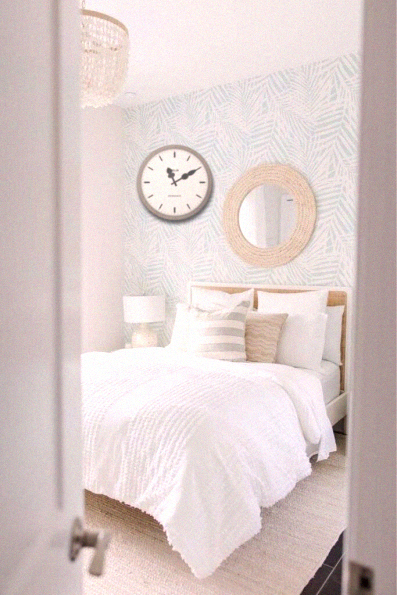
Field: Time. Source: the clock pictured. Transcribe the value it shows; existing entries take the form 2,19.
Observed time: 11,10
